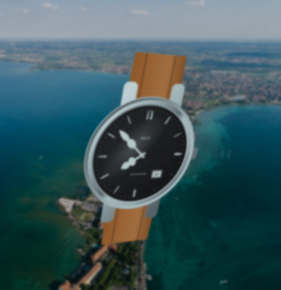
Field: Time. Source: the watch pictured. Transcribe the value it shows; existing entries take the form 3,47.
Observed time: 7,52
